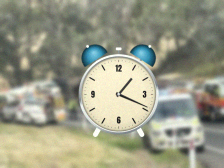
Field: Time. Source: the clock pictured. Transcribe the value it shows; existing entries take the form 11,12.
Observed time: 1,19
